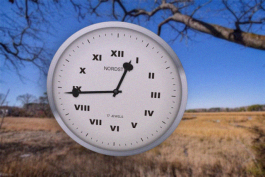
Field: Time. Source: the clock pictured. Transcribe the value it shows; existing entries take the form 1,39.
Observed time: 12,44
